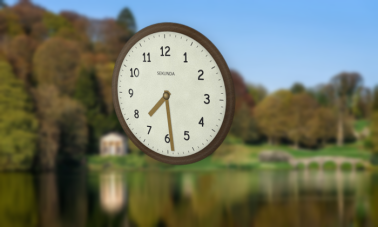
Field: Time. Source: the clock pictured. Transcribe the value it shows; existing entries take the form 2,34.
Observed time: 7,29
